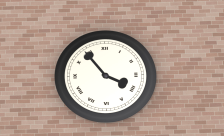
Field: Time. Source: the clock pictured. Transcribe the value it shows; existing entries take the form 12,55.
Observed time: 3,54
